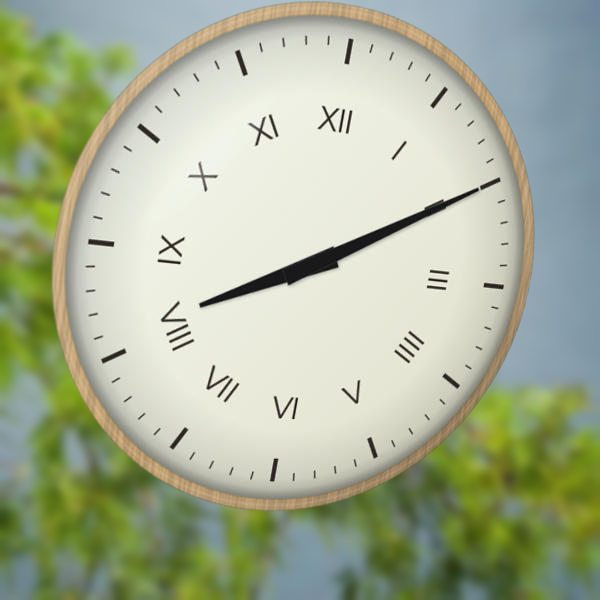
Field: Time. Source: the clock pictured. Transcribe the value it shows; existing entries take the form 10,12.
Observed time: 8,10
